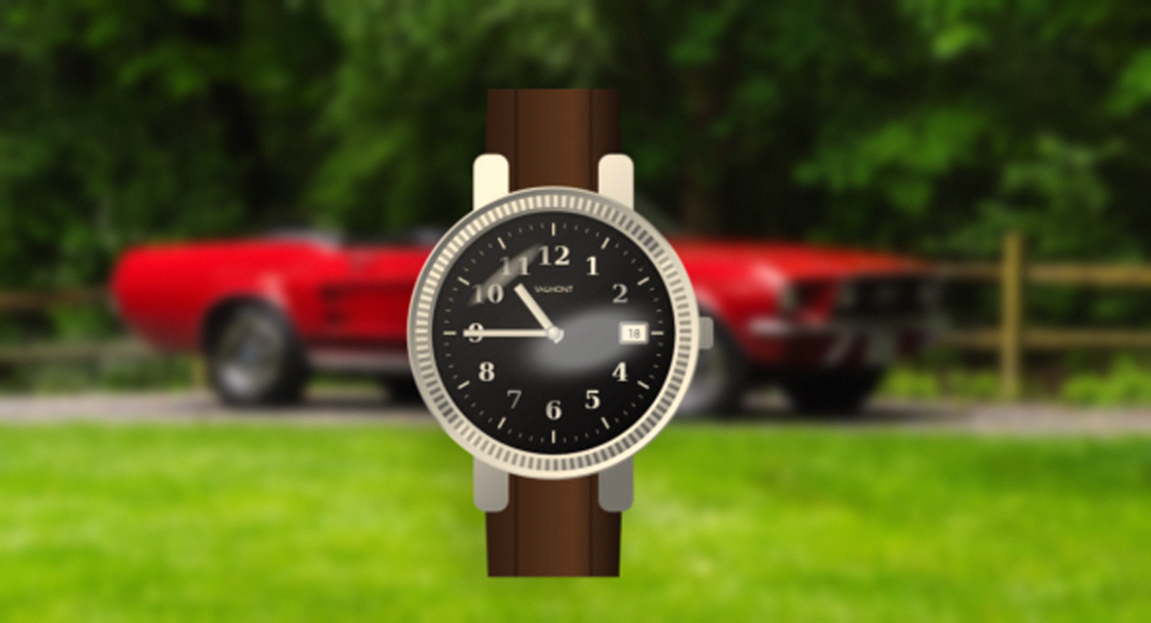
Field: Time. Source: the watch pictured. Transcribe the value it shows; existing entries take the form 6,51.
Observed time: 10,45
